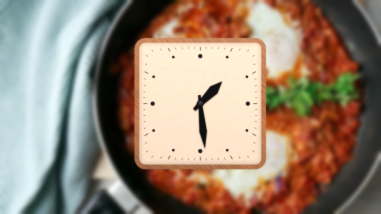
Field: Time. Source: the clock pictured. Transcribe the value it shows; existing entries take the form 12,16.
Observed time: 1,29
